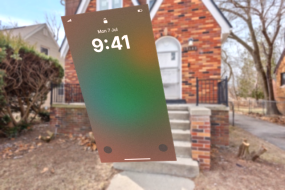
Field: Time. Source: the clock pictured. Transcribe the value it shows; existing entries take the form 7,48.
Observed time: 9,41
